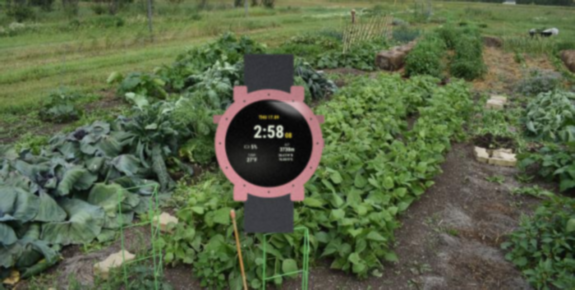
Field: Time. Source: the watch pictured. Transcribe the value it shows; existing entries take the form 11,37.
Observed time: 2,58
